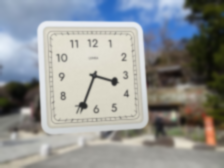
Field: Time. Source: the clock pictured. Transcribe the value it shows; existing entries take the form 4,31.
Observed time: 3,34
